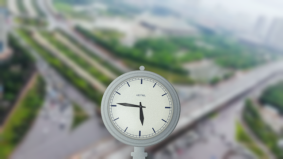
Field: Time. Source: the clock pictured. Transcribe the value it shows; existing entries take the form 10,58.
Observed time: 5,46
